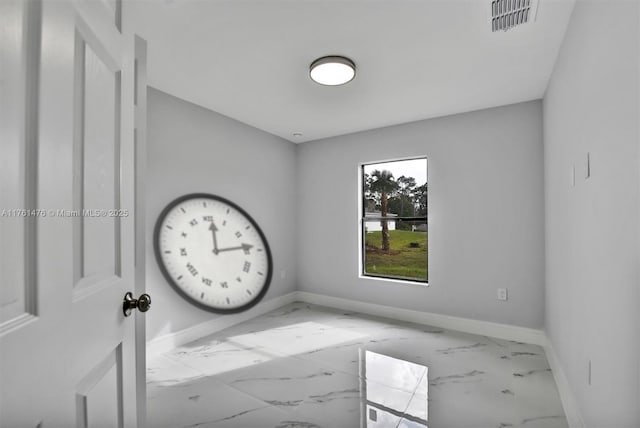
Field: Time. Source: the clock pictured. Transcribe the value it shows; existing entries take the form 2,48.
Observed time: 12,14
